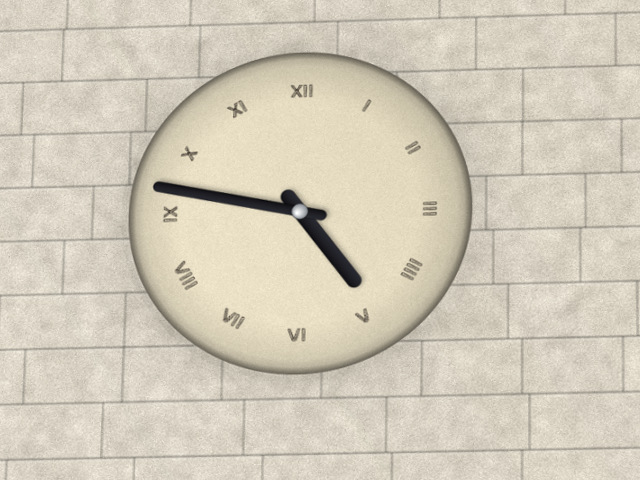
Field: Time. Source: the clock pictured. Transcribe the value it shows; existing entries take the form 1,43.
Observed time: 4,47
